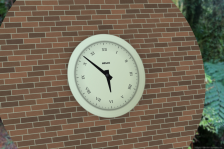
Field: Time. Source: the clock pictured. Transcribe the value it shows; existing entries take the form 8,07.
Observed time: 5,52
